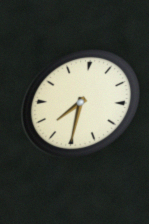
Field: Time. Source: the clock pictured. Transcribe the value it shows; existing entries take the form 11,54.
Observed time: 7,30
